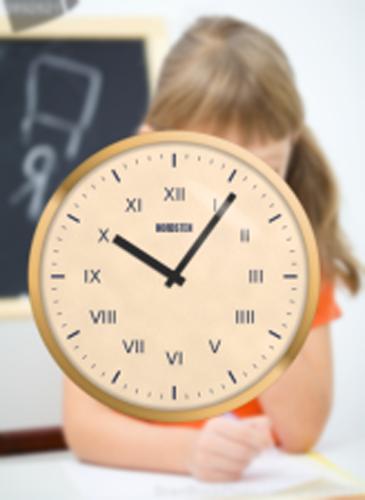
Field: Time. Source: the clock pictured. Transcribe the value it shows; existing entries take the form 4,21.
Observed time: 10,06
